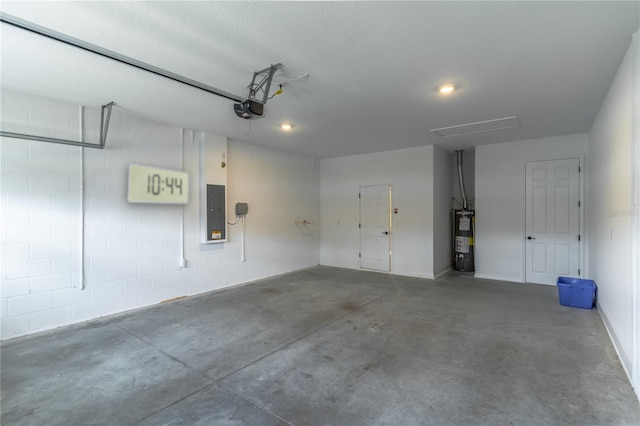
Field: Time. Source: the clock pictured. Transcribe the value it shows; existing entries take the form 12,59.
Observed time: 10,44
